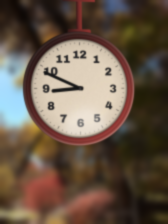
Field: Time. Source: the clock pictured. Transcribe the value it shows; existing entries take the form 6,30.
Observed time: 8,49
